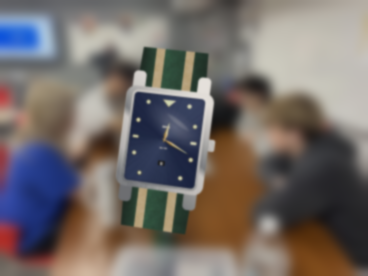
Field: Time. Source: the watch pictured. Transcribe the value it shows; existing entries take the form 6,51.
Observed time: 12,19
